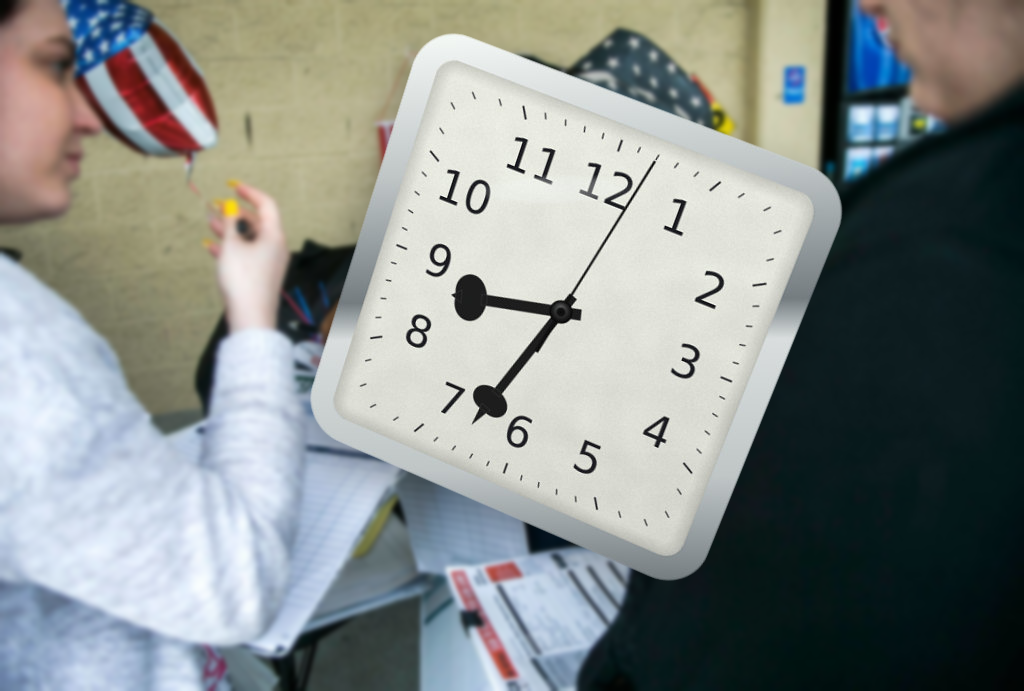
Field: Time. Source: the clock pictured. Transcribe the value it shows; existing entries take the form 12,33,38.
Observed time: 8,33,02
